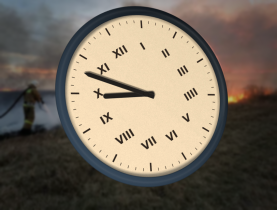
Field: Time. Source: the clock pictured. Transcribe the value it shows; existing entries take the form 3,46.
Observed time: 9,53
